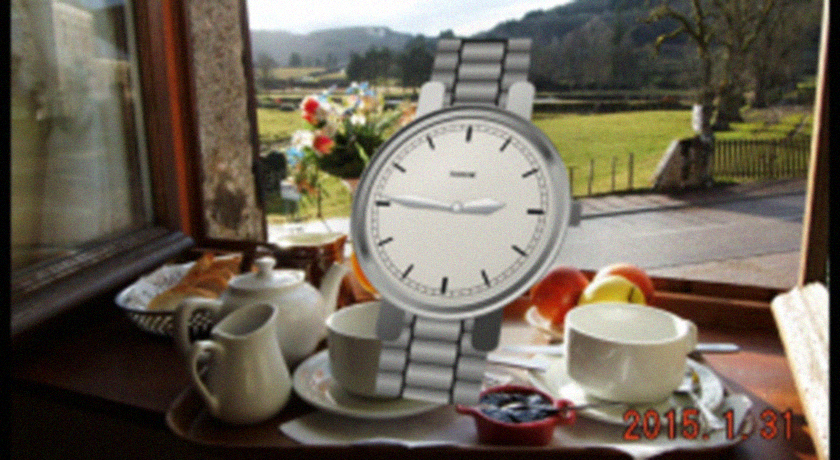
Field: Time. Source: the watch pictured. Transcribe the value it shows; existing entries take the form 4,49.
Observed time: 2,46
